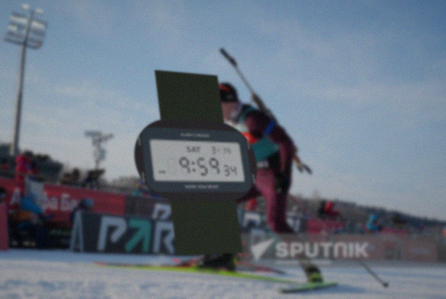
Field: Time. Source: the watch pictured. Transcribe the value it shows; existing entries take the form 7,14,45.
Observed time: 9,59,34
